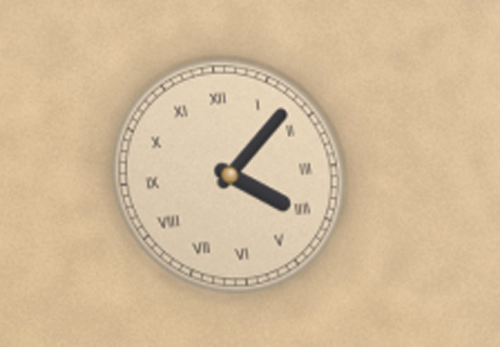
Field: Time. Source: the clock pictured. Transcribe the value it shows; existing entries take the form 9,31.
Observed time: 4,08
